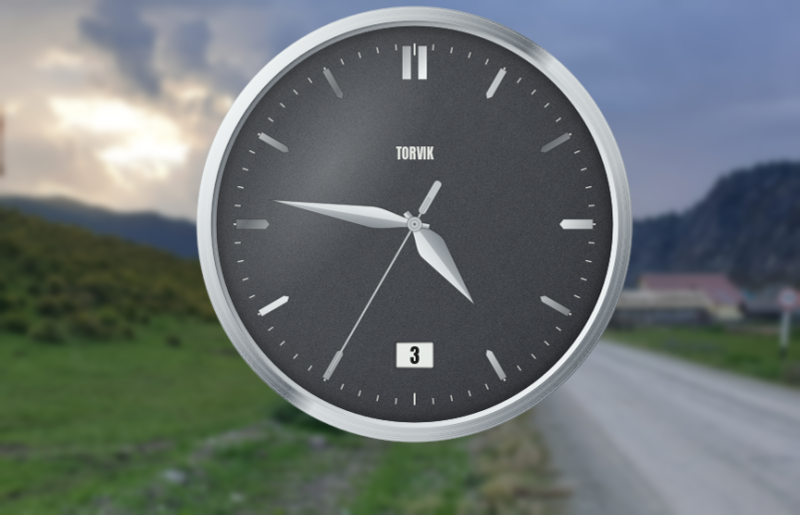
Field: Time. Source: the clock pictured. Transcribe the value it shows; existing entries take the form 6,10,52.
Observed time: 4,46,35
